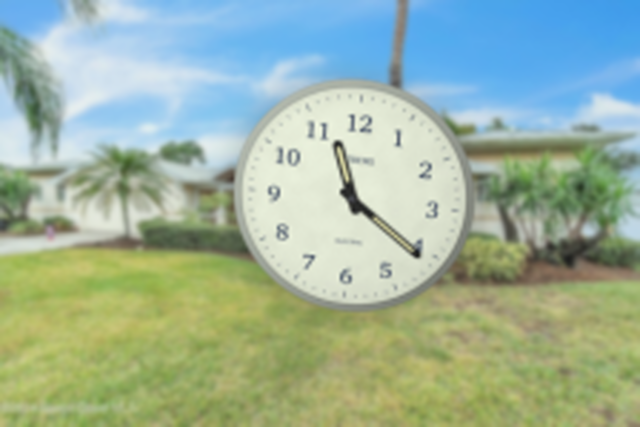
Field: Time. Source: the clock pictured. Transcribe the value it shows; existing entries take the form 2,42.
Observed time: 11,21
